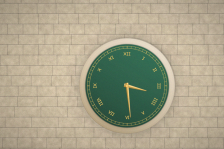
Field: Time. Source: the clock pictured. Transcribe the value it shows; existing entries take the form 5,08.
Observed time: 3,29
